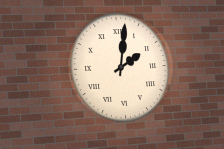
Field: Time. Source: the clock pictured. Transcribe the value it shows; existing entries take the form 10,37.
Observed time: 2,02
